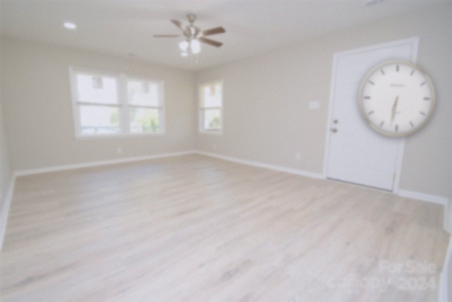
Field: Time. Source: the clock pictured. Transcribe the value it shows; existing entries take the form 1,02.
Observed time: 6,32
